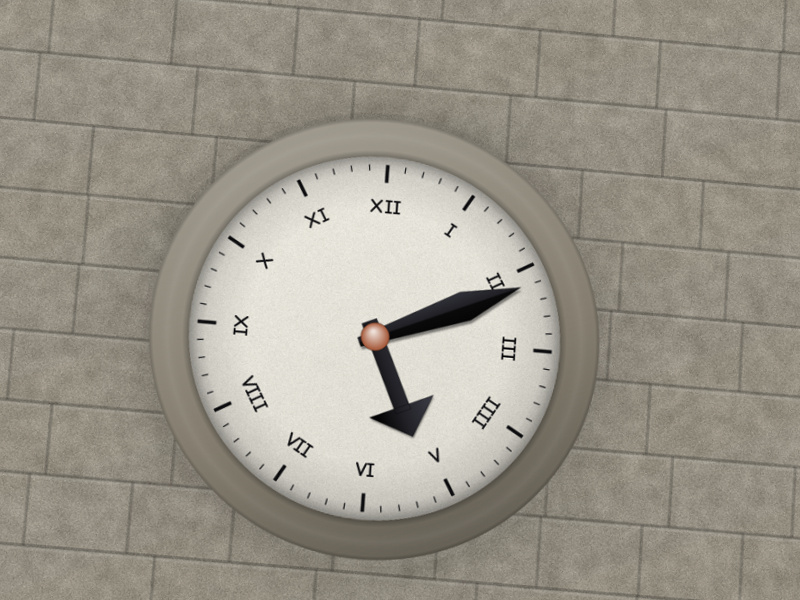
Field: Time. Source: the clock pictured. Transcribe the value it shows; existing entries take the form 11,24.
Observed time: 5,11
